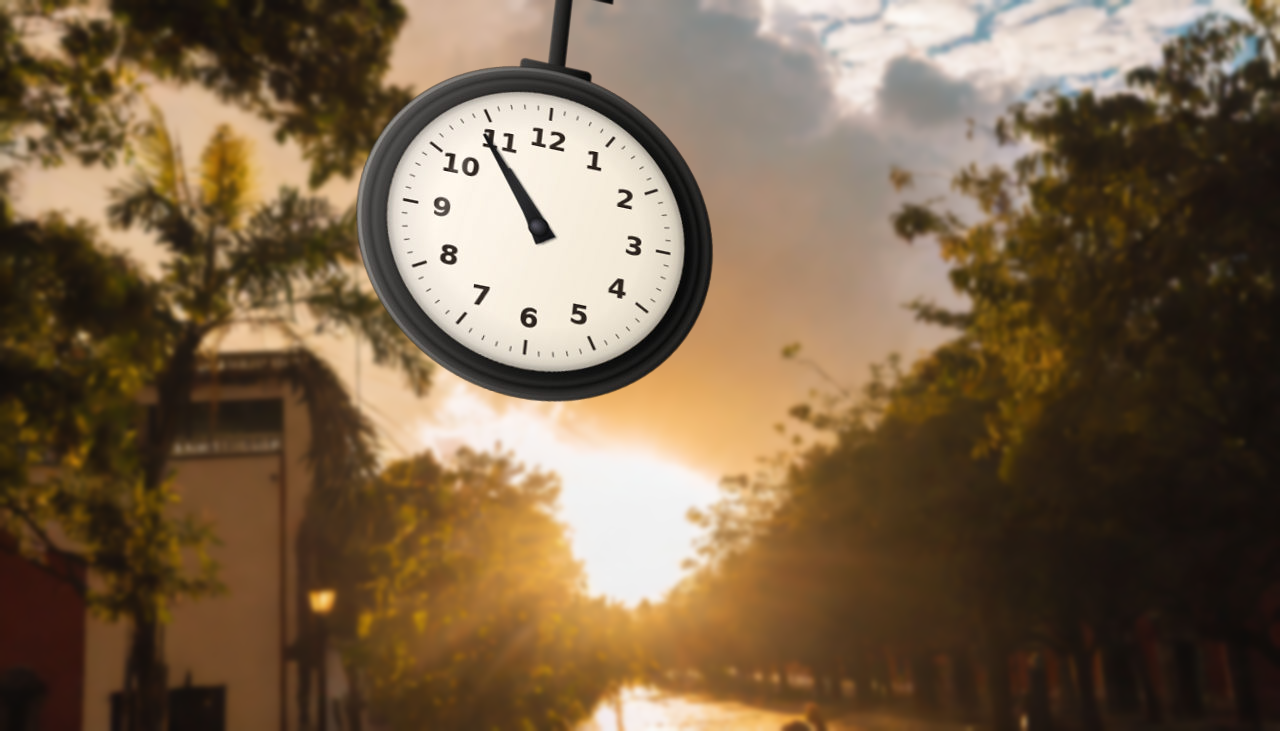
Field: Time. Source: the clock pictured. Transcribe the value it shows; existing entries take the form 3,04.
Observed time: 10,54
